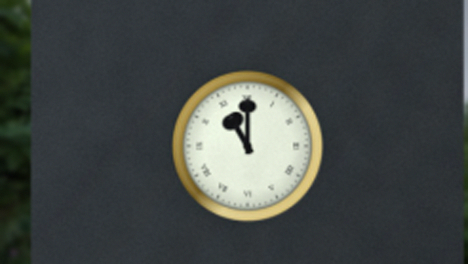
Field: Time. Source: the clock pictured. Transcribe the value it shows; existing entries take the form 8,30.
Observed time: 11,00
